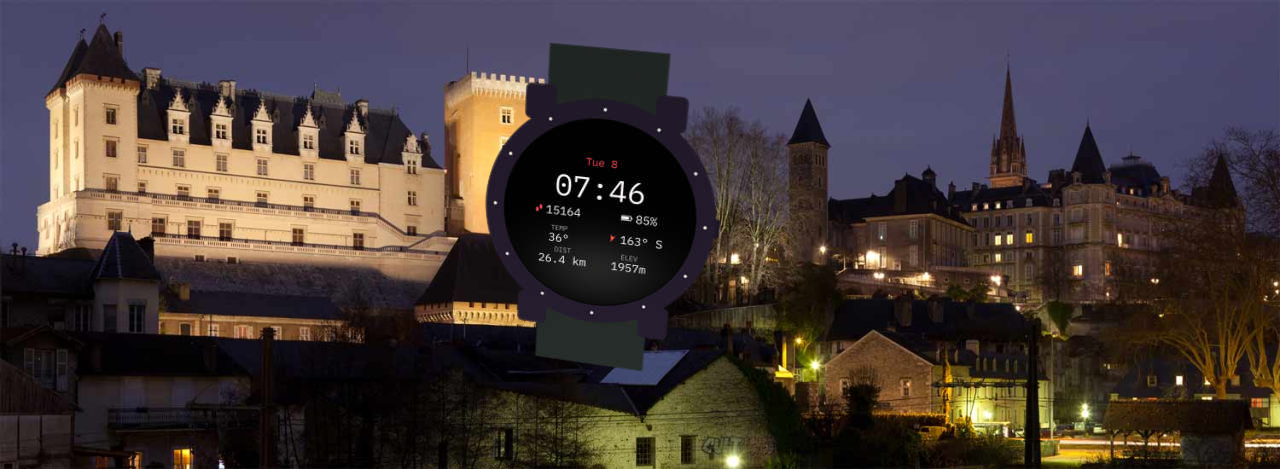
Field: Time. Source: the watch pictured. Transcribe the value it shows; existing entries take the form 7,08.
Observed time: 7,46
